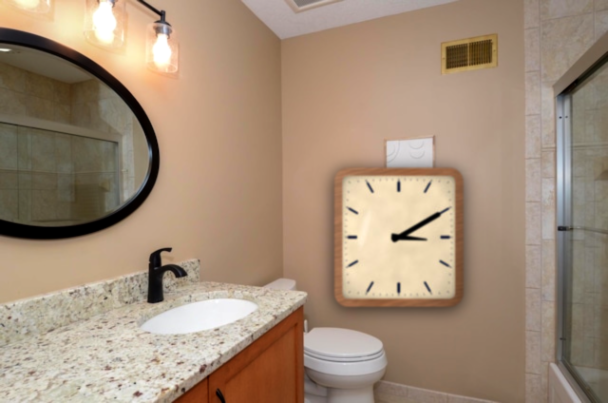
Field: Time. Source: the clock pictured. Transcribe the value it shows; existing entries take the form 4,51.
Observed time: 3,10
